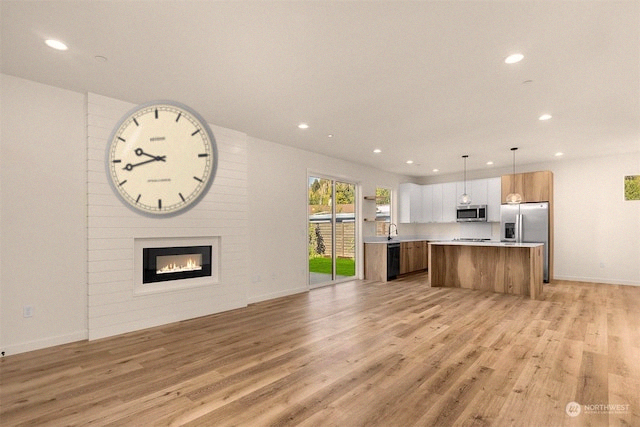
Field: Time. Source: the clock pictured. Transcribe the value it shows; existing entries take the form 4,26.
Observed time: 9,43
